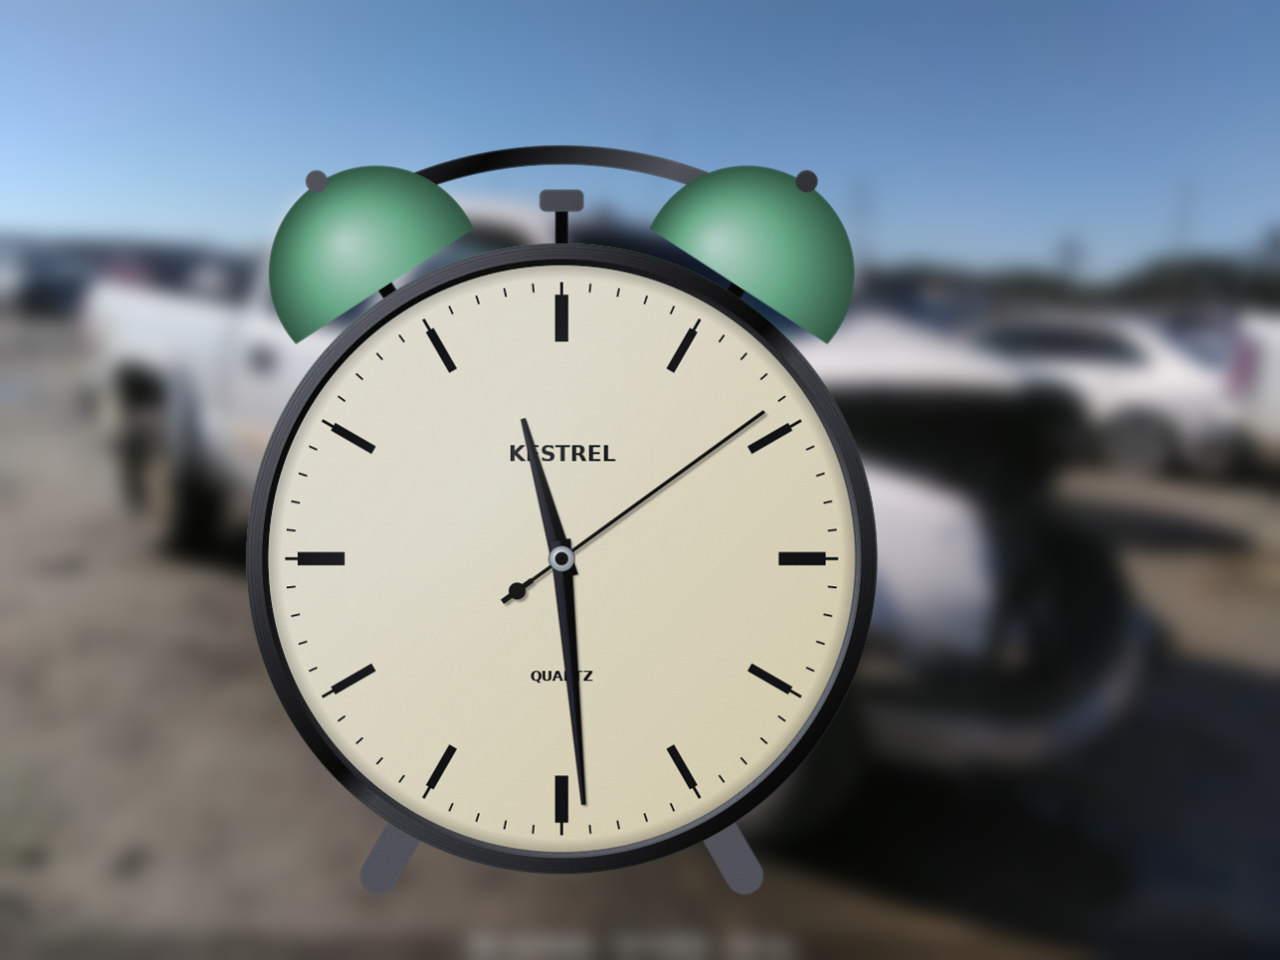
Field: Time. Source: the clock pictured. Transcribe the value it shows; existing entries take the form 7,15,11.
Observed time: 11,29,09
